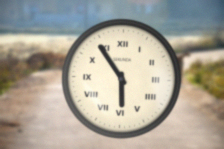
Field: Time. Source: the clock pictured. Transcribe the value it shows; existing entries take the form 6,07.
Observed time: 5,54
